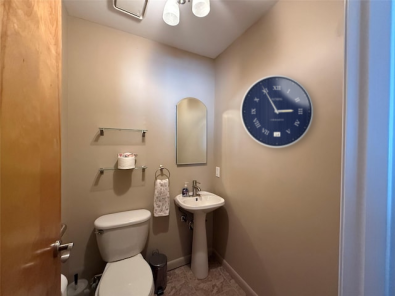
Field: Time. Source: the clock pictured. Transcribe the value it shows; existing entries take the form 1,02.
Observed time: 2,55
